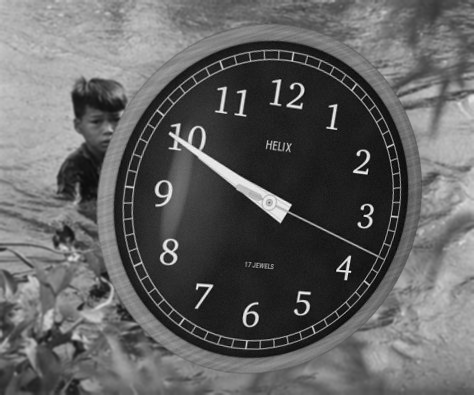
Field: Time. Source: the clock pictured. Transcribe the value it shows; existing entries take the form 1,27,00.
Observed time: 9,49,18
